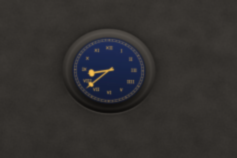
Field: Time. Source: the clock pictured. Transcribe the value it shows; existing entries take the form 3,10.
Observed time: 8,38
